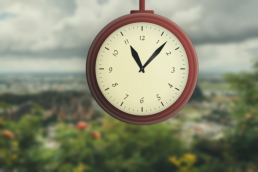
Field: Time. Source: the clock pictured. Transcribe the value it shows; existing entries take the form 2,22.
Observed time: 11,07
